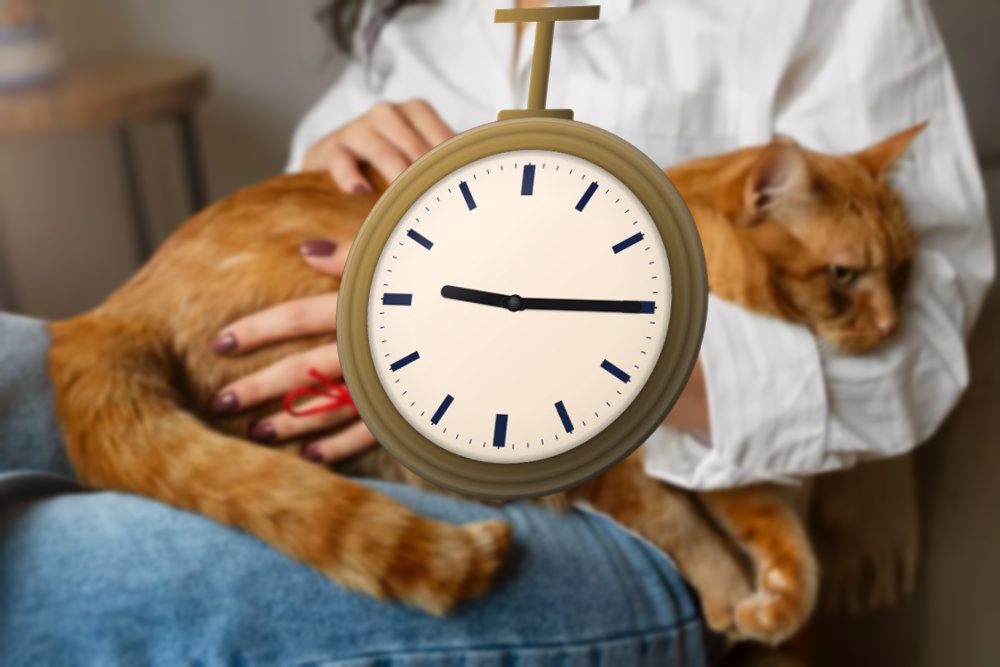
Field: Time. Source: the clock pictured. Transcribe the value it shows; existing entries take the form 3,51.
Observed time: 9,15
